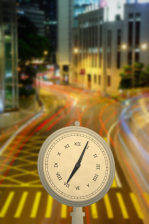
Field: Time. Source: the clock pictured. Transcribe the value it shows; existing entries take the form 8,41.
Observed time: 7,04
